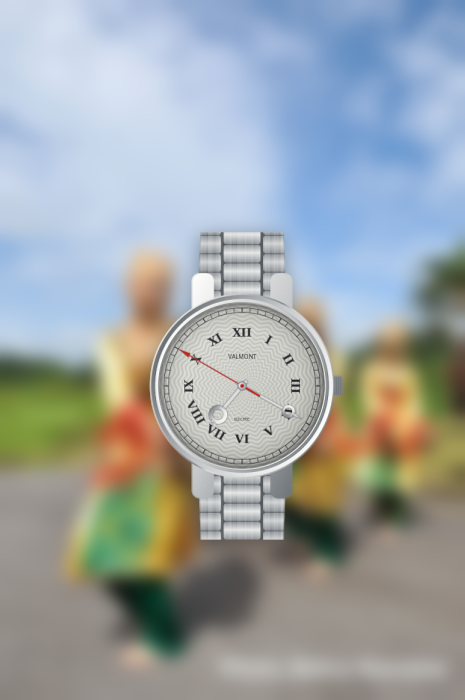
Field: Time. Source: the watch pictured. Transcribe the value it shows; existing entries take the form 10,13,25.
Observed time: 7,19,50
